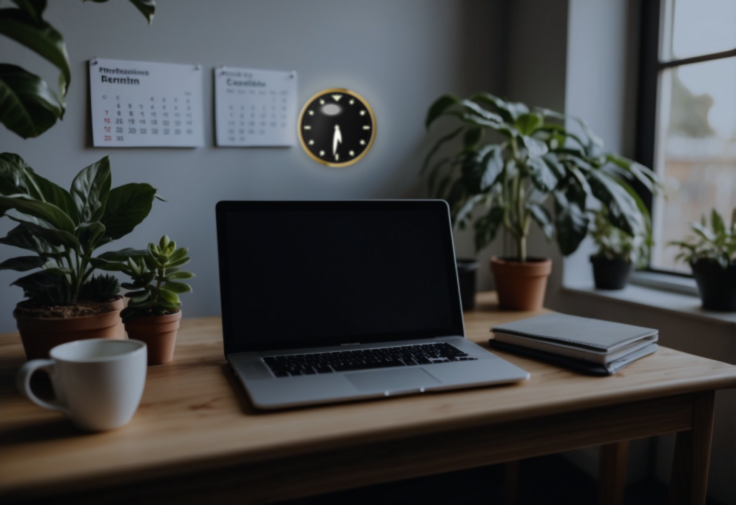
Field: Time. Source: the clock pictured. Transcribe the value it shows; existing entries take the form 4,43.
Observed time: 5,31
